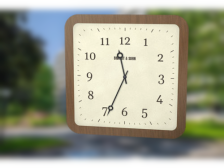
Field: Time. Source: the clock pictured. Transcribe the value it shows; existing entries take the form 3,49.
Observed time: 11,34
